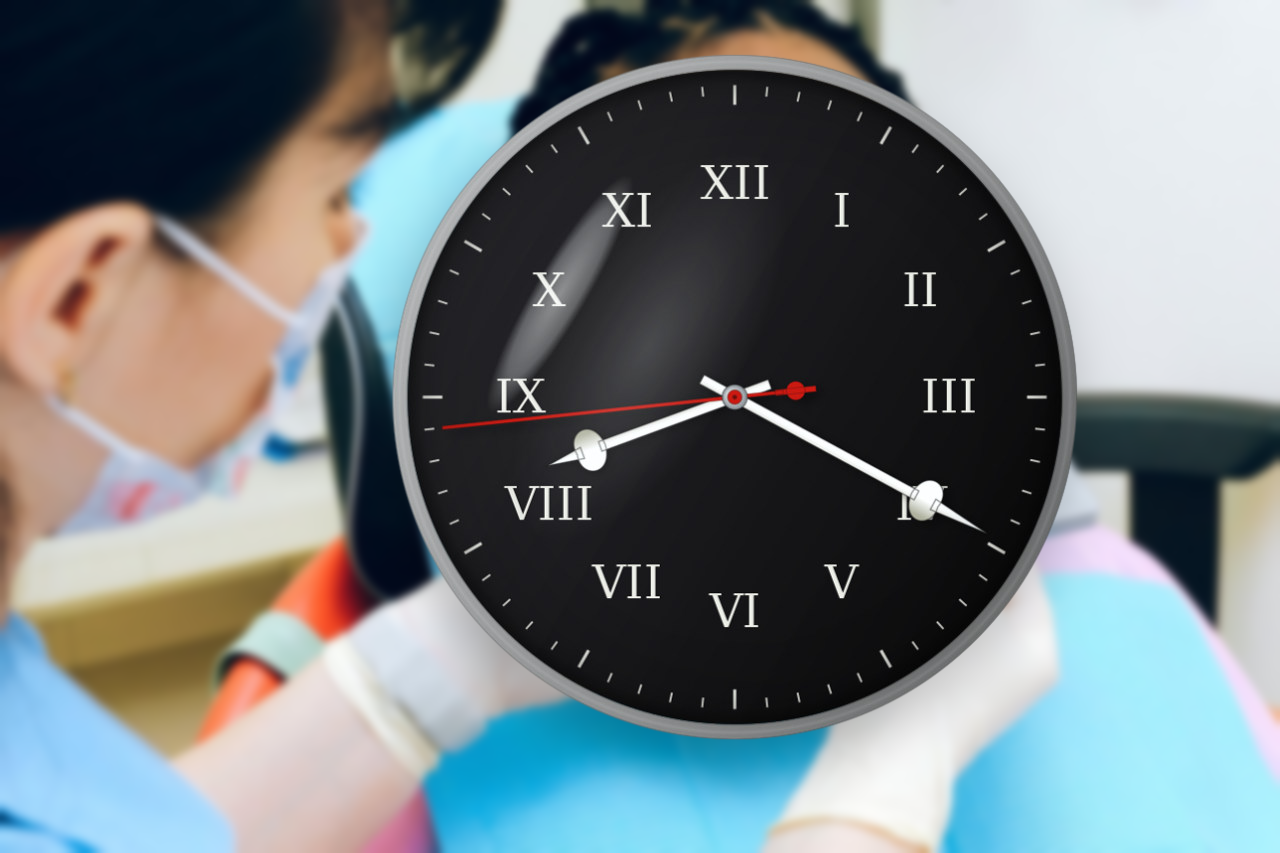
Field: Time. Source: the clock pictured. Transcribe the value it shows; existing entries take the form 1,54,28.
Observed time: 8,19,44
